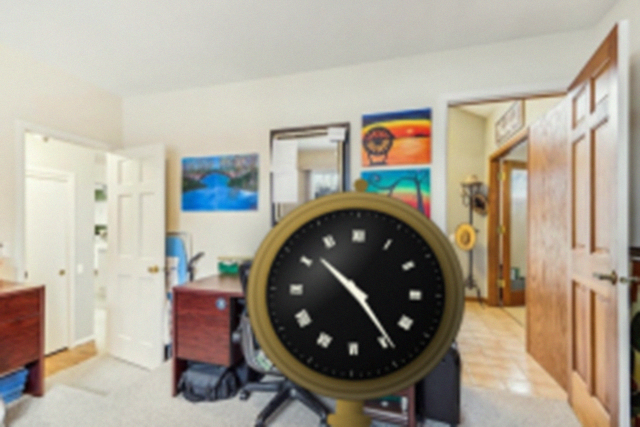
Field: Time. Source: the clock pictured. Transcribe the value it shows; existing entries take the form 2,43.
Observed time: 10,24
